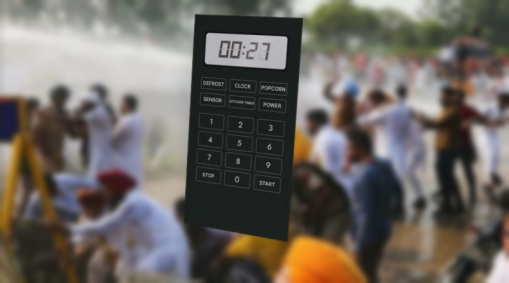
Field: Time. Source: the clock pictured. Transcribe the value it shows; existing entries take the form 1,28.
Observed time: 0,27
